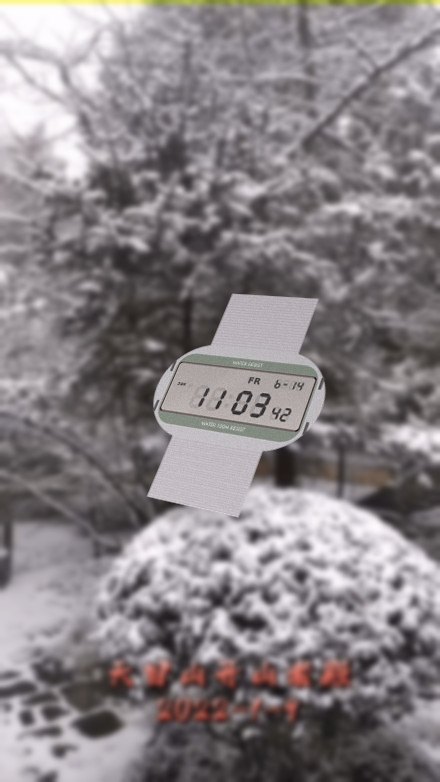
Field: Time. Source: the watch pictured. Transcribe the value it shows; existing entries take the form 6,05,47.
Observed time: 11,03,42
